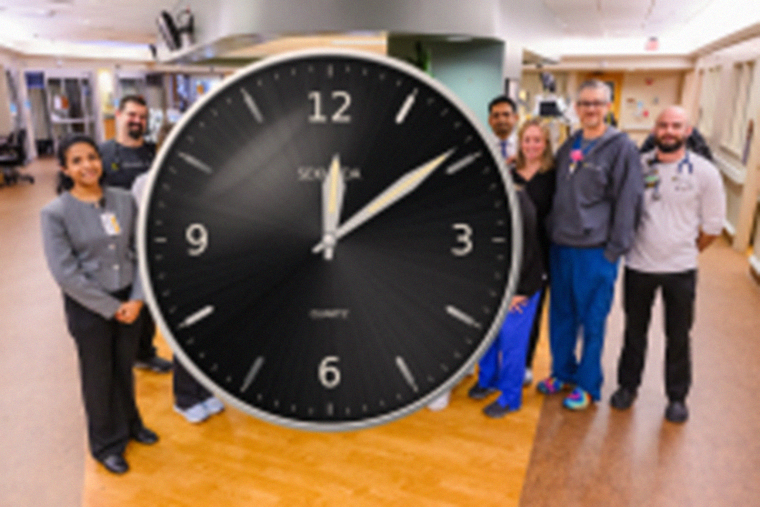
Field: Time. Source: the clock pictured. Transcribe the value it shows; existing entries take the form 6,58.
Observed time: 12,09
